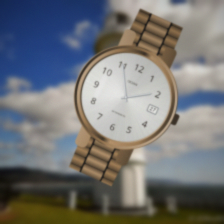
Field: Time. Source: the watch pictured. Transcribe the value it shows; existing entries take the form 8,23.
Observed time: 1,55
